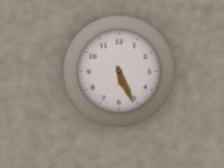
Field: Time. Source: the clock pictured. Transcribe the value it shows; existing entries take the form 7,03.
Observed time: 5,26
